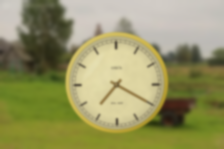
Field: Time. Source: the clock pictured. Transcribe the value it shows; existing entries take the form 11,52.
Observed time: 7,20
